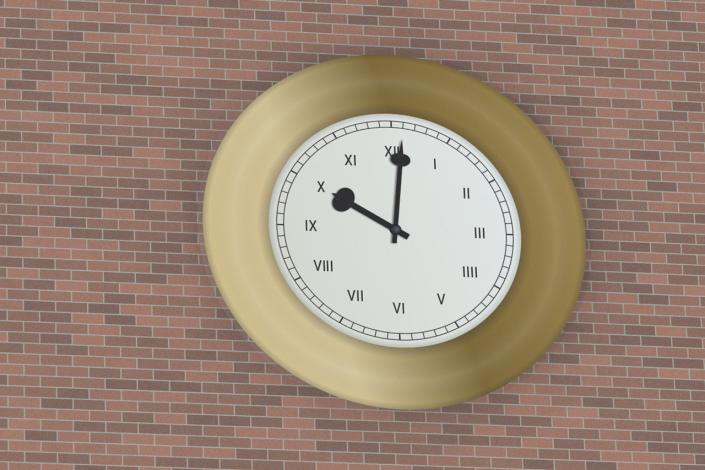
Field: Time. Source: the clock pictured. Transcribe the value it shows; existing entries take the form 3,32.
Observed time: 10,01
